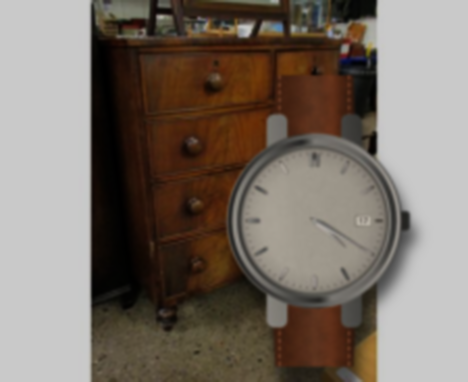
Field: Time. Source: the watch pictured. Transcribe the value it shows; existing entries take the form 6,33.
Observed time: 4,20
